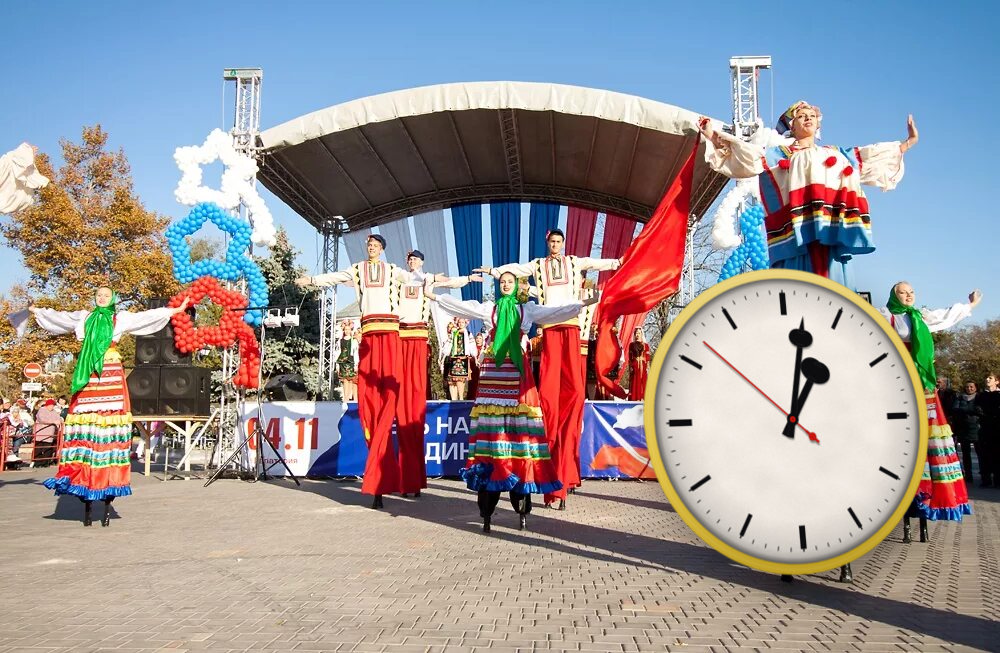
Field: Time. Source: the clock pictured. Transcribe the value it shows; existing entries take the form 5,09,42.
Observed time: 1,01,52
